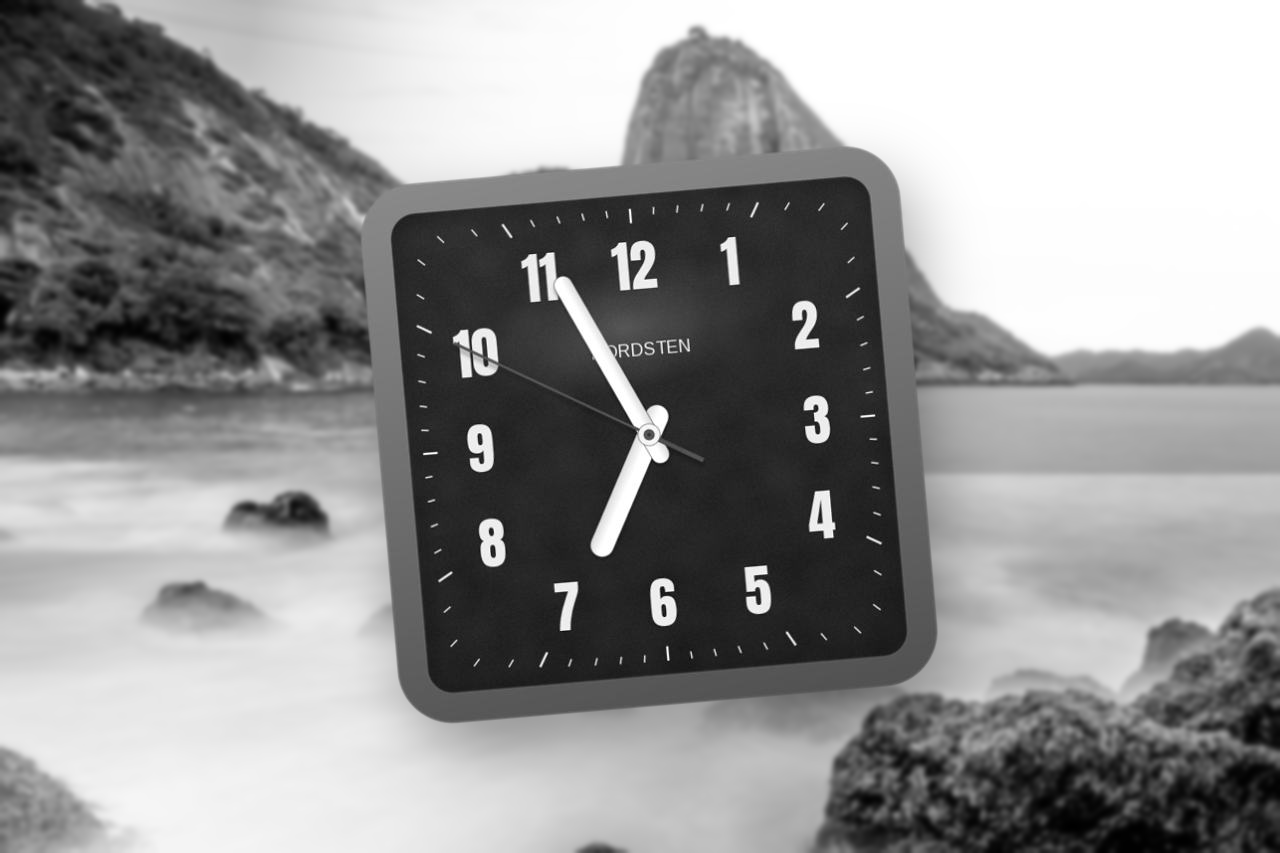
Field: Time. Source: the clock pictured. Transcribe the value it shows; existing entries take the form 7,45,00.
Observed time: 6,55,50
